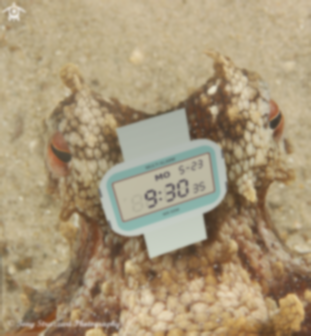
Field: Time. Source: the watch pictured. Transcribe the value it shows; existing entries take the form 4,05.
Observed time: 9,30
